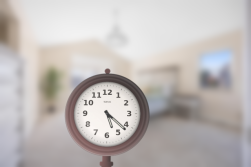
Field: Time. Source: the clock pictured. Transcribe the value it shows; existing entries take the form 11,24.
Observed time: 5,22
